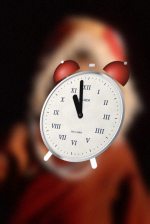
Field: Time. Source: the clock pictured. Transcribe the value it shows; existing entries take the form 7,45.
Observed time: 10,58
